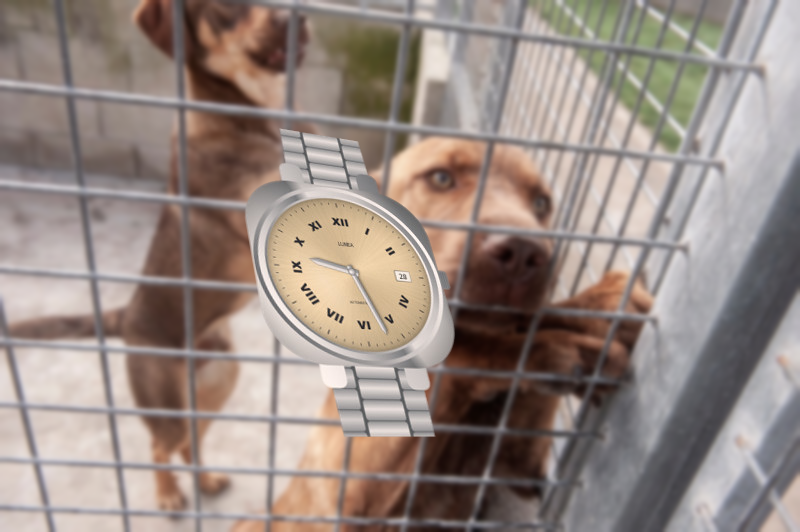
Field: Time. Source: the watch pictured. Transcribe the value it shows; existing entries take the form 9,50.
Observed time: 9,27
